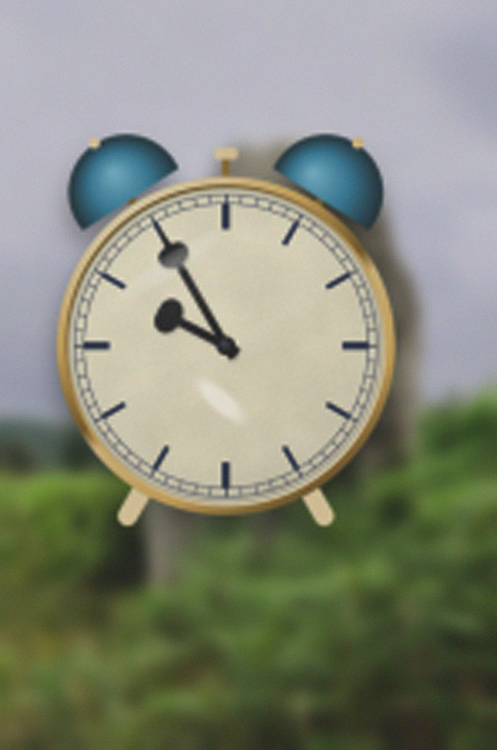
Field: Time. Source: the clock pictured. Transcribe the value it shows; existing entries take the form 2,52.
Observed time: 9,55
